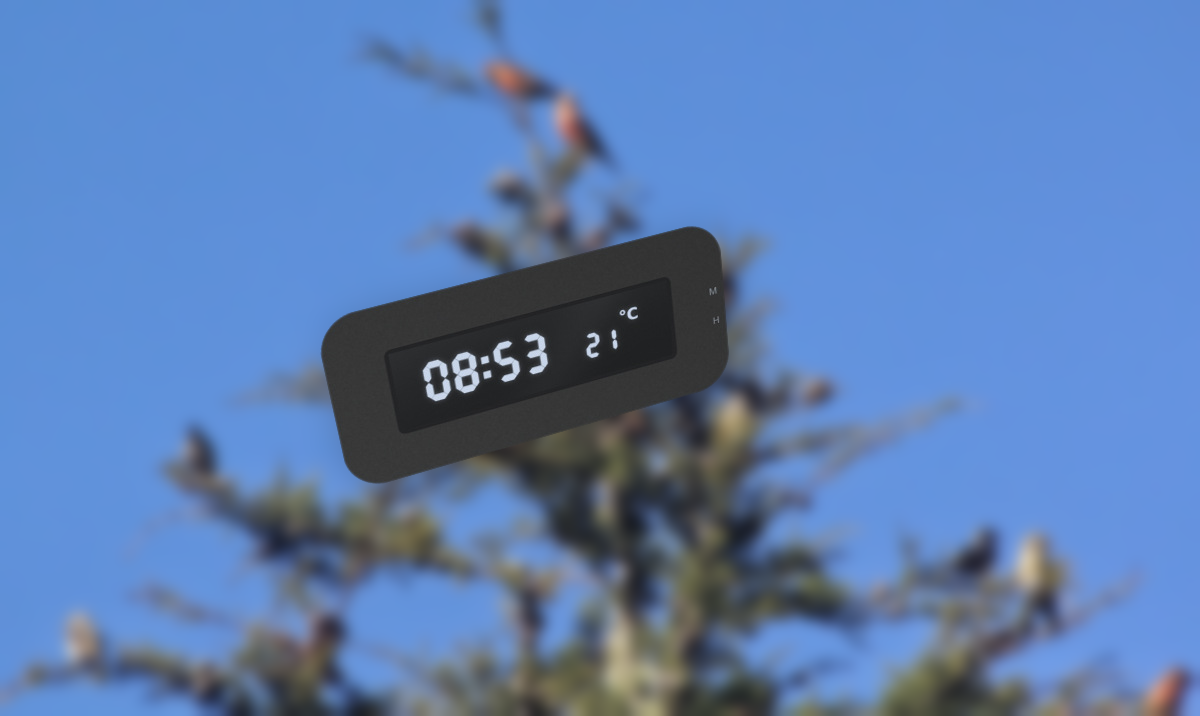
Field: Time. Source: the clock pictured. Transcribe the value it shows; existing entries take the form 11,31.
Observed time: 8,53
